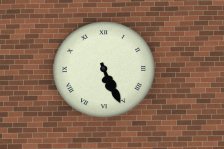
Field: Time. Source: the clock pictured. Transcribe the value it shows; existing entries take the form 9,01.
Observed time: 5,26
